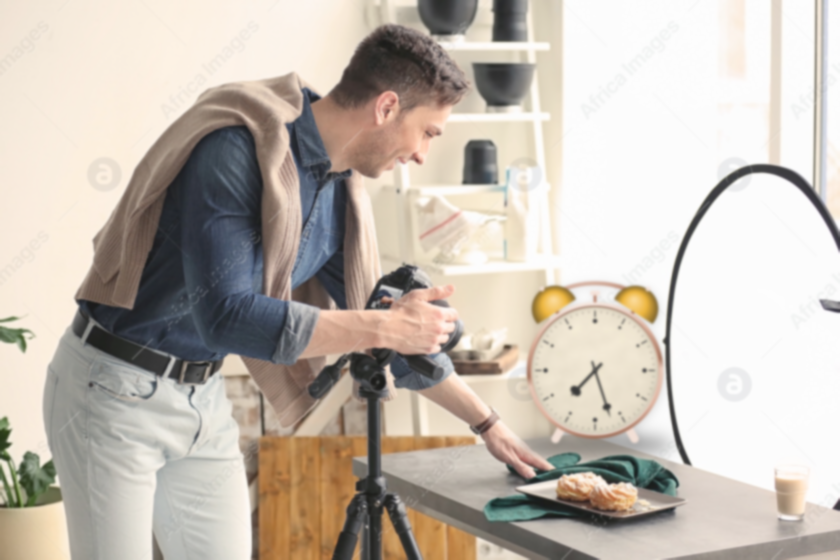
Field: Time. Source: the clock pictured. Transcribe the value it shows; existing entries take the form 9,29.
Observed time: 7,27
